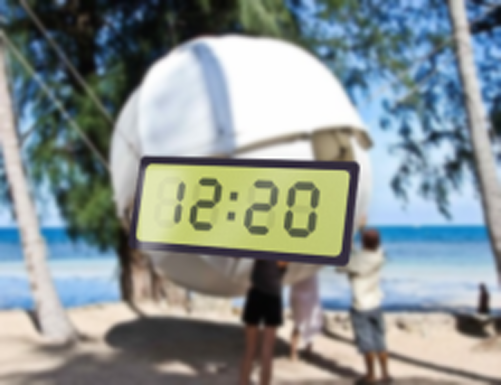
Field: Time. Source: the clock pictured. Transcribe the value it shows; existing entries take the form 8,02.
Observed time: 12,20
